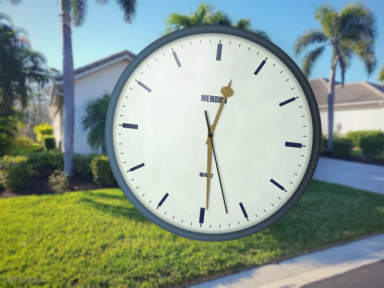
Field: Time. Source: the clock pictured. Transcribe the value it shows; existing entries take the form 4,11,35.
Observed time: 12,29,27
